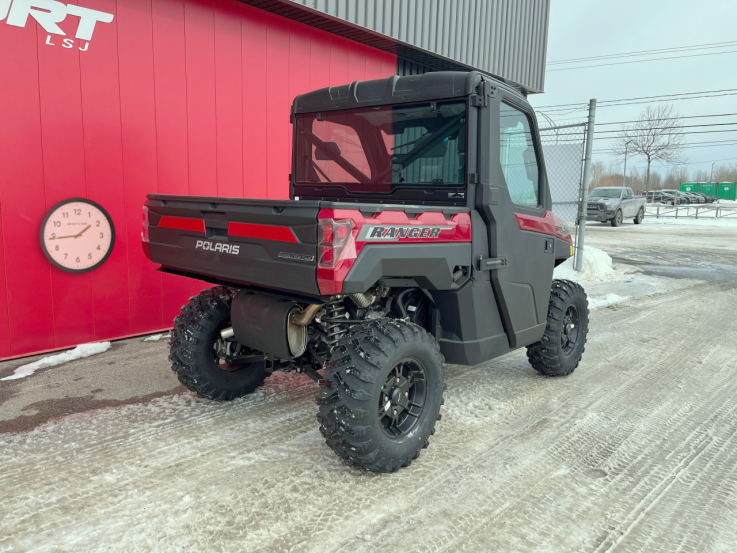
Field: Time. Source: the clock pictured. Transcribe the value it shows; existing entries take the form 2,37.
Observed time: 1,44
